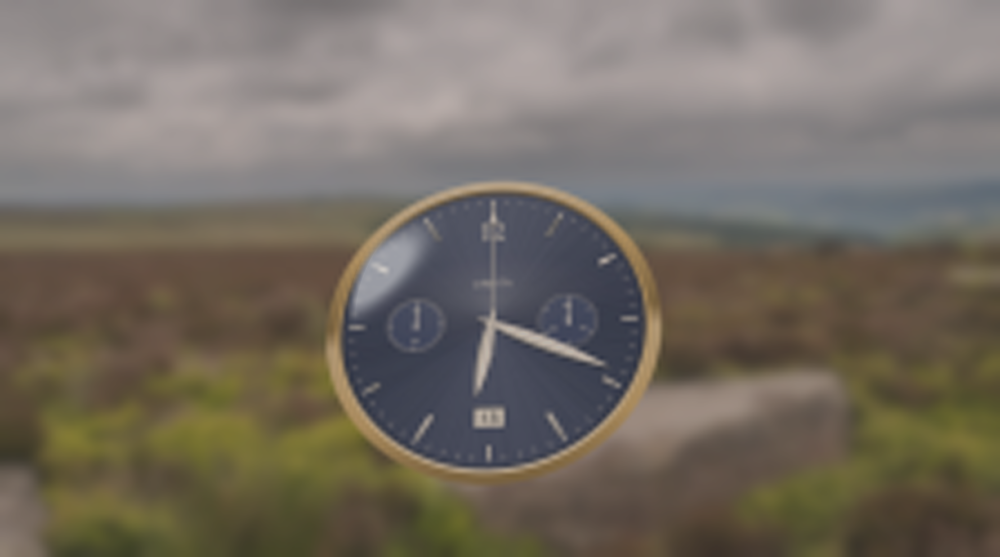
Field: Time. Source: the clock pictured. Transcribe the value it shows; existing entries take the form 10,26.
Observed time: 6,19
